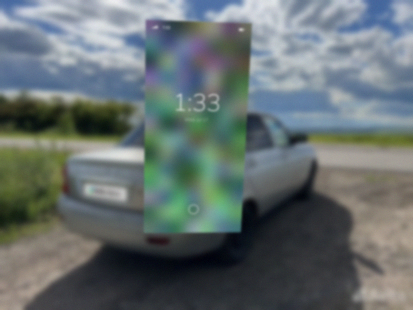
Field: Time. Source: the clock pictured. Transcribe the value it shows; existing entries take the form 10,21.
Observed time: 1,33
